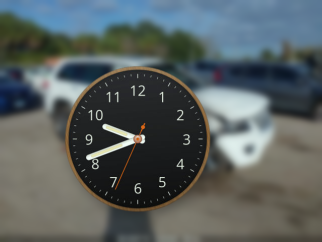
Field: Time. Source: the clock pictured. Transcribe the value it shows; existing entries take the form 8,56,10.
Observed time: 9,41,34
